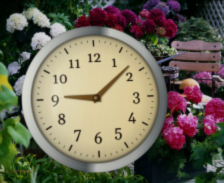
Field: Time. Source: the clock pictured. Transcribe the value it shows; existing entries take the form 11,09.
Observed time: 9,08
